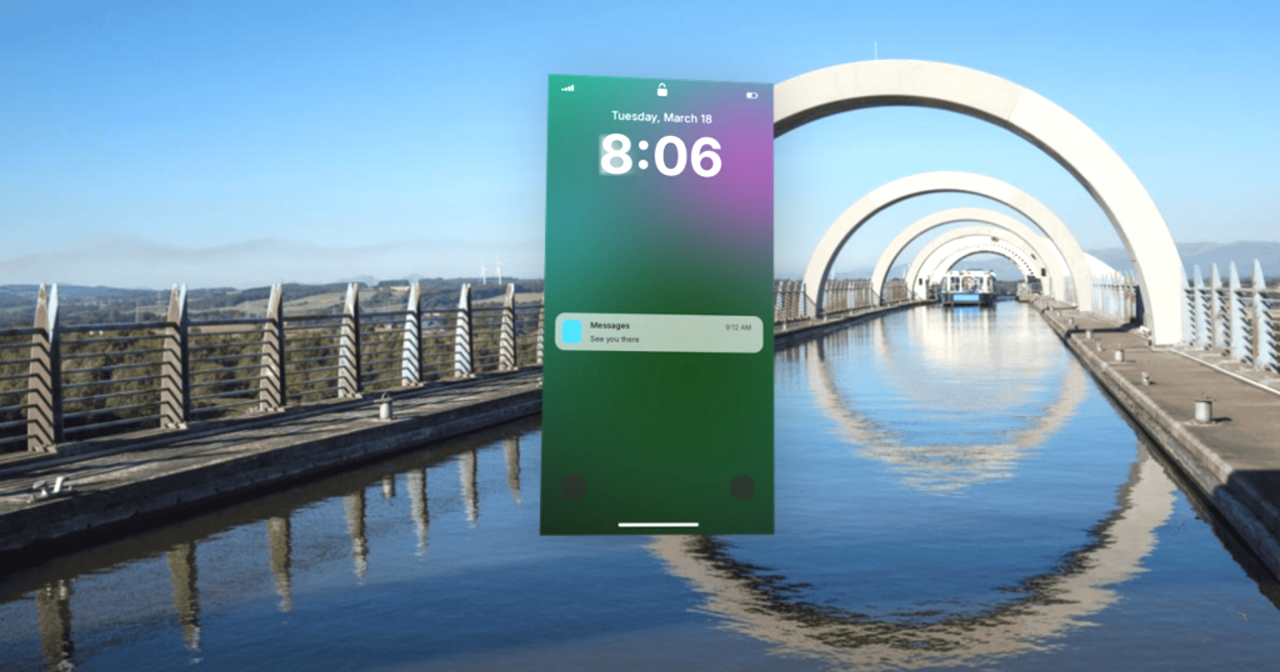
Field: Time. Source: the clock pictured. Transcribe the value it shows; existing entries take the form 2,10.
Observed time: 8,06
